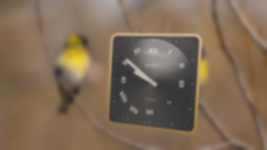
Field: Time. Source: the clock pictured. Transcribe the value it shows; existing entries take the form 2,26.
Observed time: 9,51
